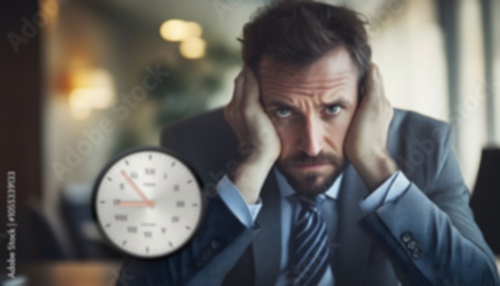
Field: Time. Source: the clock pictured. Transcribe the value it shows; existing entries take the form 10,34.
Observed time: 8,53
